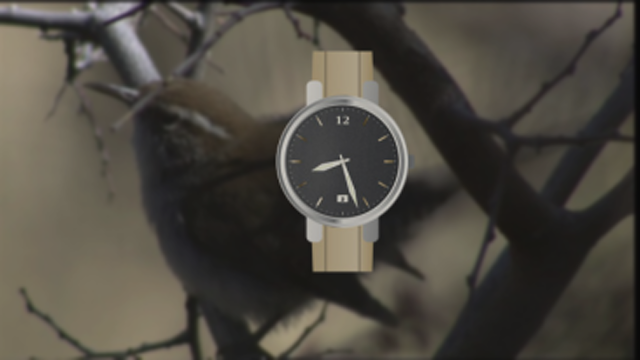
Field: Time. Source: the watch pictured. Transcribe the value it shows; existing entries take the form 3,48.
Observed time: 8,27
